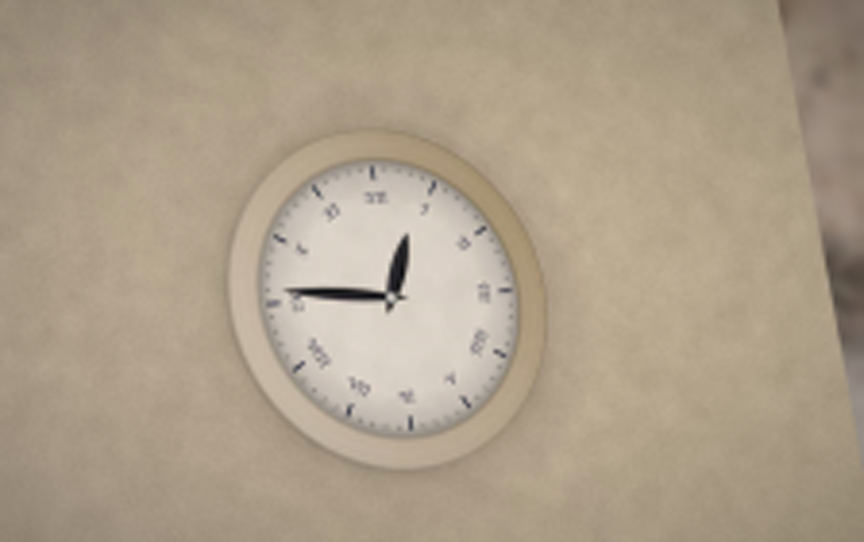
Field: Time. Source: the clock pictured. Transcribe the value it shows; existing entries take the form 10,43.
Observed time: 12,46
